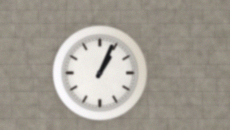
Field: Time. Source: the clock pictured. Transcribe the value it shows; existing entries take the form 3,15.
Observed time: 1,04
